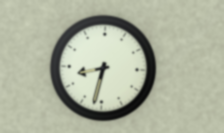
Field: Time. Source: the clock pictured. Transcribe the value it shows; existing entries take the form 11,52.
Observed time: 8,32
